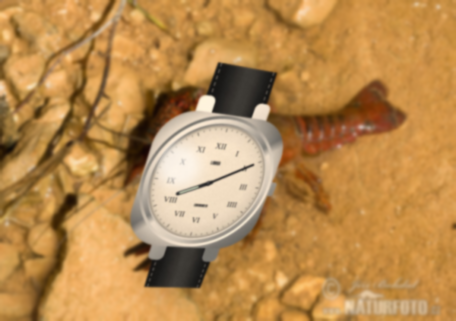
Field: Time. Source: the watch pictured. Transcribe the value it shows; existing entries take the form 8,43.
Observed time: 8,10
